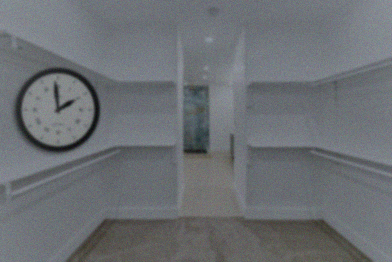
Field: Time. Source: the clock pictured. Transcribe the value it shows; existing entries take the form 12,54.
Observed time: 1,59
